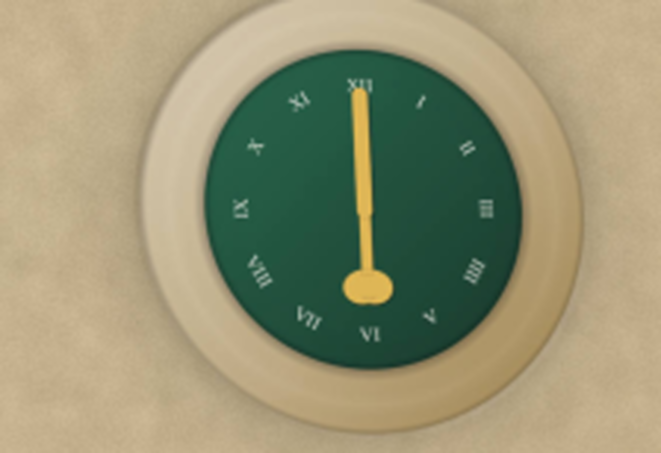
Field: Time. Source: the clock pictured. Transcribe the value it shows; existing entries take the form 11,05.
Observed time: 6,00
